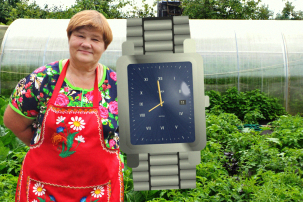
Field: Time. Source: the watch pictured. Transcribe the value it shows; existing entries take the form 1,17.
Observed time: 7,59
